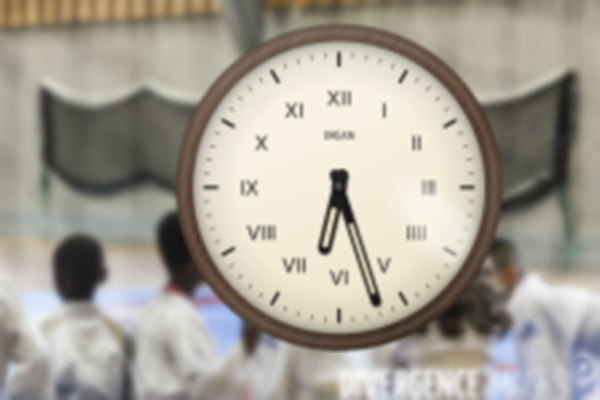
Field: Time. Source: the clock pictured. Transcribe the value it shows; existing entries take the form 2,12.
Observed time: 6,27
